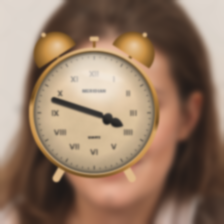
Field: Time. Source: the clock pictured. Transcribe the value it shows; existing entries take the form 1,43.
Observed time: 3,48
